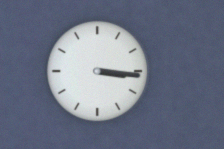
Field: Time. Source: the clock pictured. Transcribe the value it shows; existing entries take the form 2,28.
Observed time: 3,16
